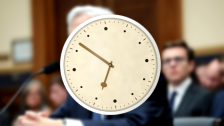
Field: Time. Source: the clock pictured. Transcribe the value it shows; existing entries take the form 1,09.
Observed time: 6,52
